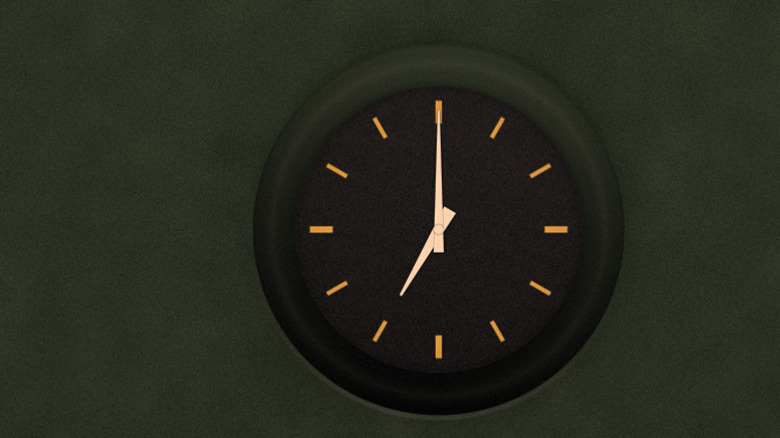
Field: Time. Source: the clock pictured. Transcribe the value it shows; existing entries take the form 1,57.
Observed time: 7,00
